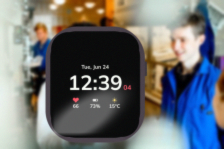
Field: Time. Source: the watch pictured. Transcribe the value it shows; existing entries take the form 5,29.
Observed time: 12,39
